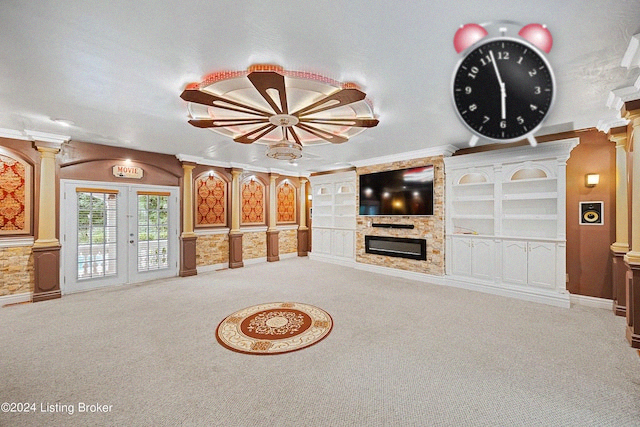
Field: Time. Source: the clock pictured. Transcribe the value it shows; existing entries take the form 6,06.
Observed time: 5,57
